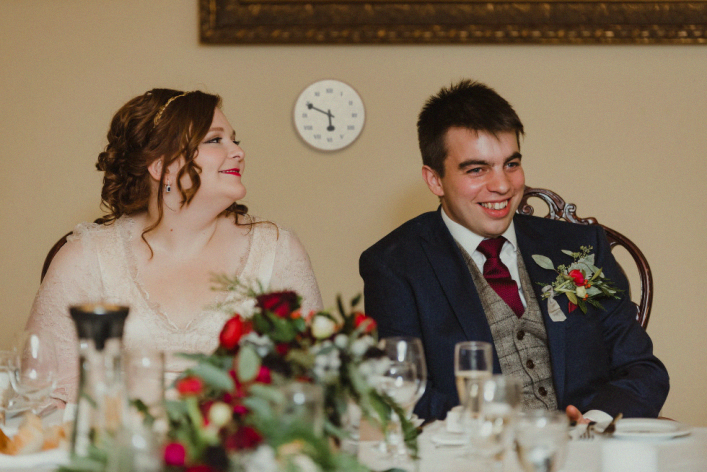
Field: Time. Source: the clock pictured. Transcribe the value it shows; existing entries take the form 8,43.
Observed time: 5,49
